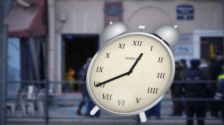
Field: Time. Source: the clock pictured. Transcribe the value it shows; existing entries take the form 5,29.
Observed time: 12,40
